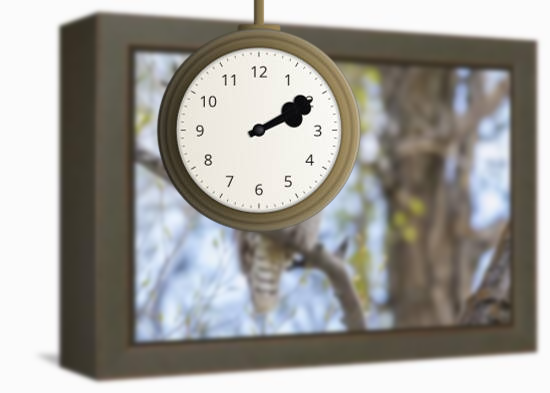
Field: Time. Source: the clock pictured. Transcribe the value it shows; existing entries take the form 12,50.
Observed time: 2,10
